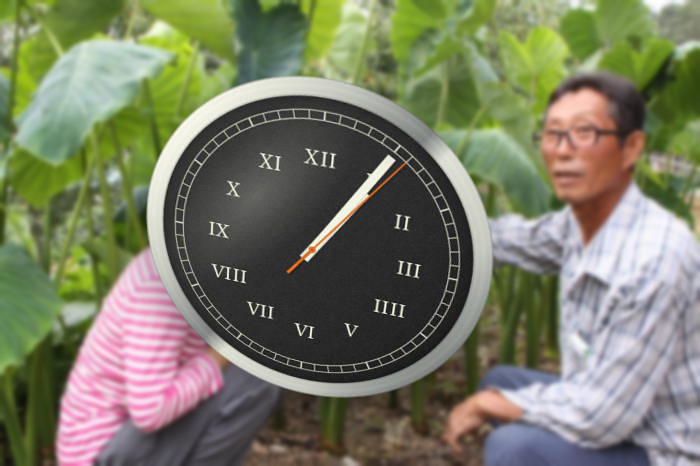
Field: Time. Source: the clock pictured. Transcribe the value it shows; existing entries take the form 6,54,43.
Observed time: 1,05,06
